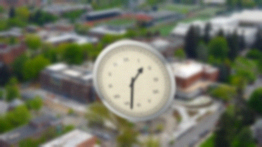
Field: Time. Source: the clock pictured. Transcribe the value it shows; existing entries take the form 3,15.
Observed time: 1,33
